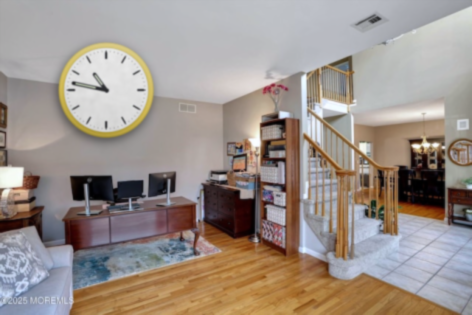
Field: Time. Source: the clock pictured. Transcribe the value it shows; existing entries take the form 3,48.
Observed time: 10,47
